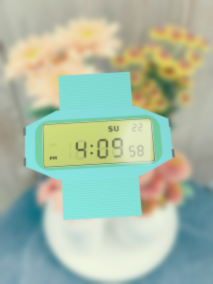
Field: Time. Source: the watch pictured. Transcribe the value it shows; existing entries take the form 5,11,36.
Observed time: 4,09,58
